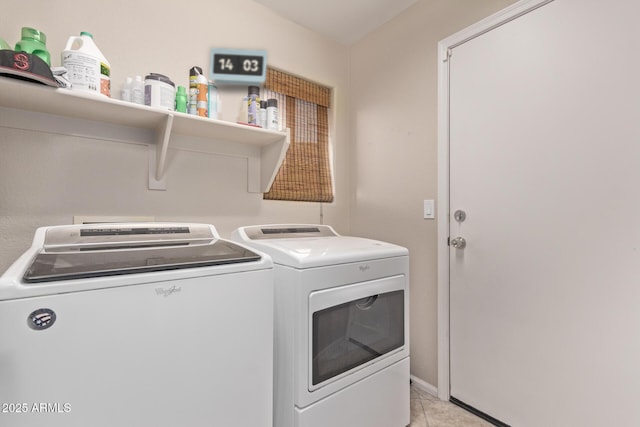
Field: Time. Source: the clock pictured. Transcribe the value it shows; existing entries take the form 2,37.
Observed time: 14,03
